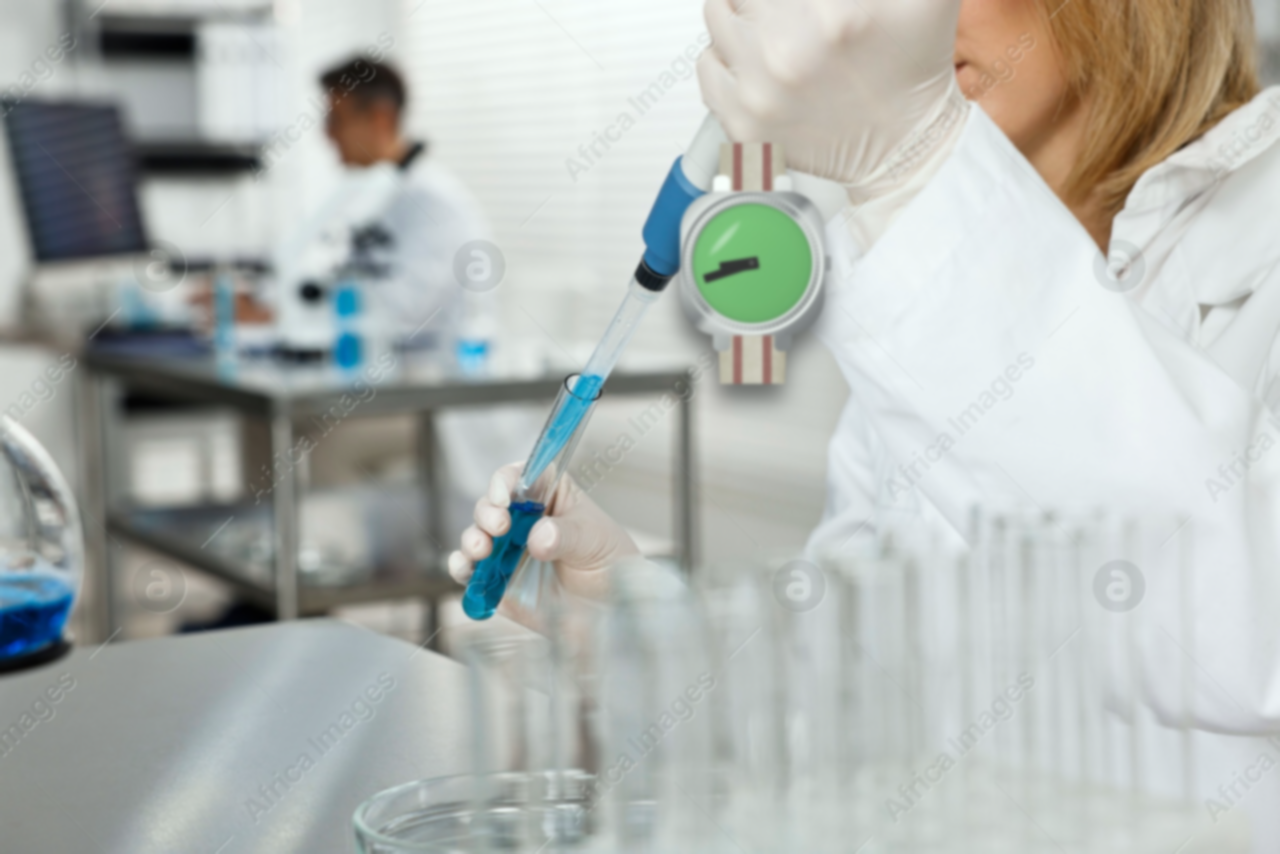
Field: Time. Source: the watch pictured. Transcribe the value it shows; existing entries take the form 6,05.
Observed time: 8,42
